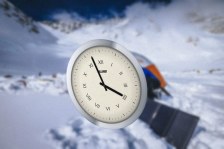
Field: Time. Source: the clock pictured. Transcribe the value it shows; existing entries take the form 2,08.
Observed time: 3,57
